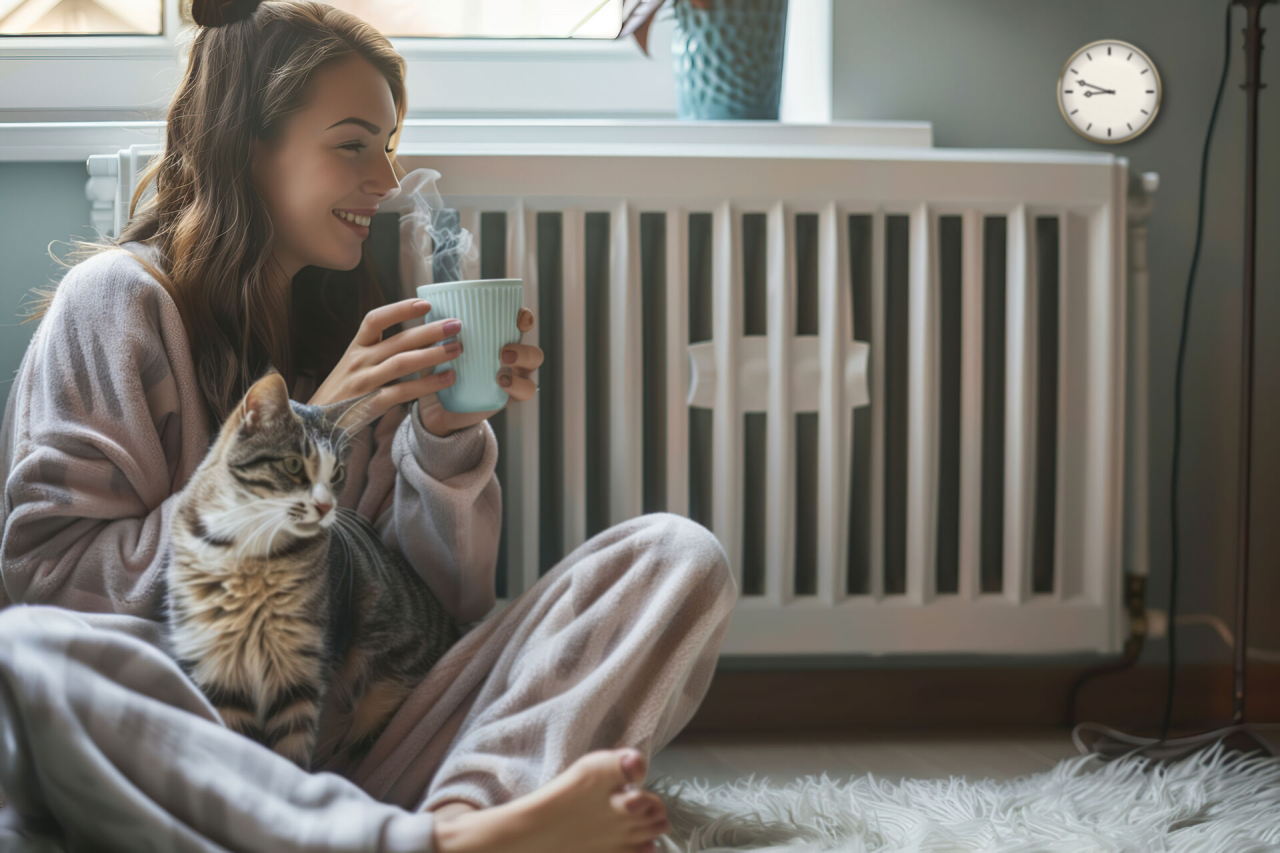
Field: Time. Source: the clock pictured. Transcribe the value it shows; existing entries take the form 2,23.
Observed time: 8,48
